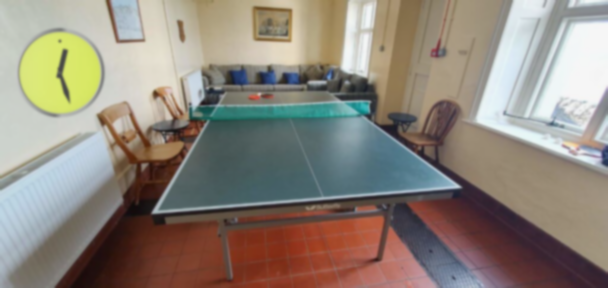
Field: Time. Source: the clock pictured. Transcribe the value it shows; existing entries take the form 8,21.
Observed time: 12,27
